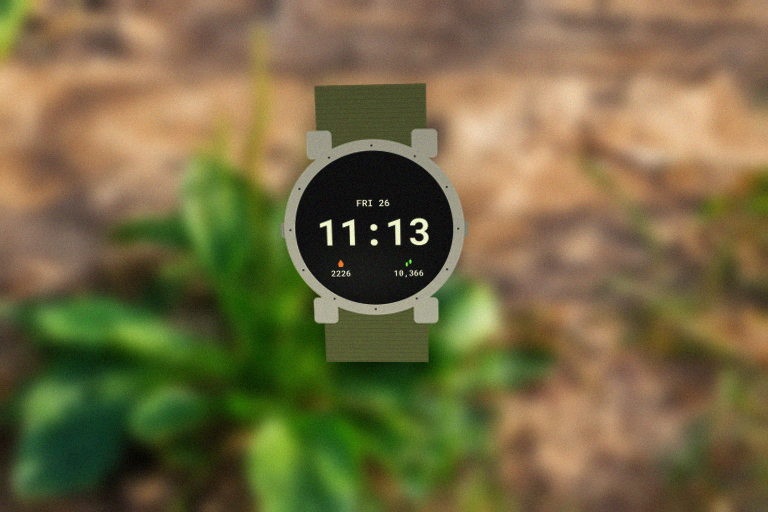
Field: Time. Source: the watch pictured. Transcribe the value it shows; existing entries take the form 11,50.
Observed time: 11,13
